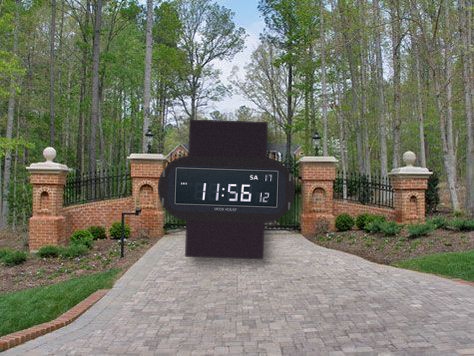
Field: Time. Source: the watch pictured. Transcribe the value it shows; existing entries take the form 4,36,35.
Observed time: 11,56,12
